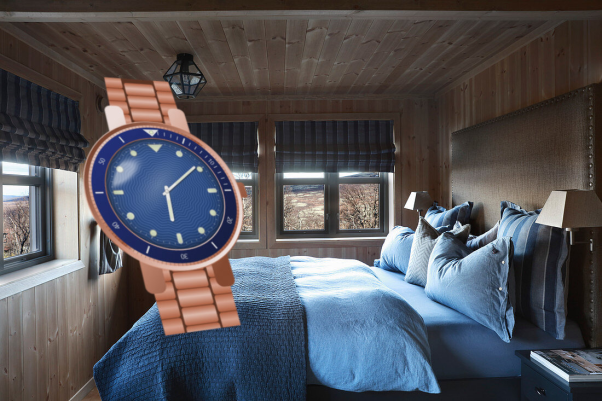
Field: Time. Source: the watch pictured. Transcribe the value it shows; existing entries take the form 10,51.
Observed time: 6,09
